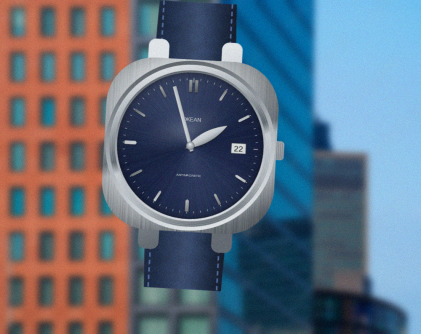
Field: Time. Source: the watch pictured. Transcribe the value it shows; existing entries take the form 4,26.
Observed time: 1,57
